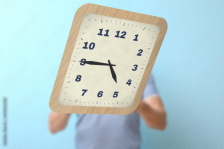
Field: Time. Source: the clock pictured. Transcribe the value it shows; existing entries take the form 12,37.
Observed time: 4,45
